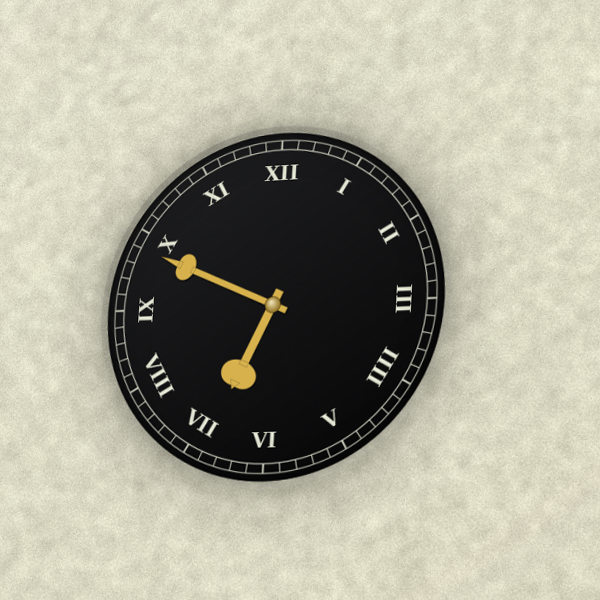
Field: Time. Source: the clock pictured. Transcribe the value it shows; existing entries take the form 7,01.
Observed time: 6,49
